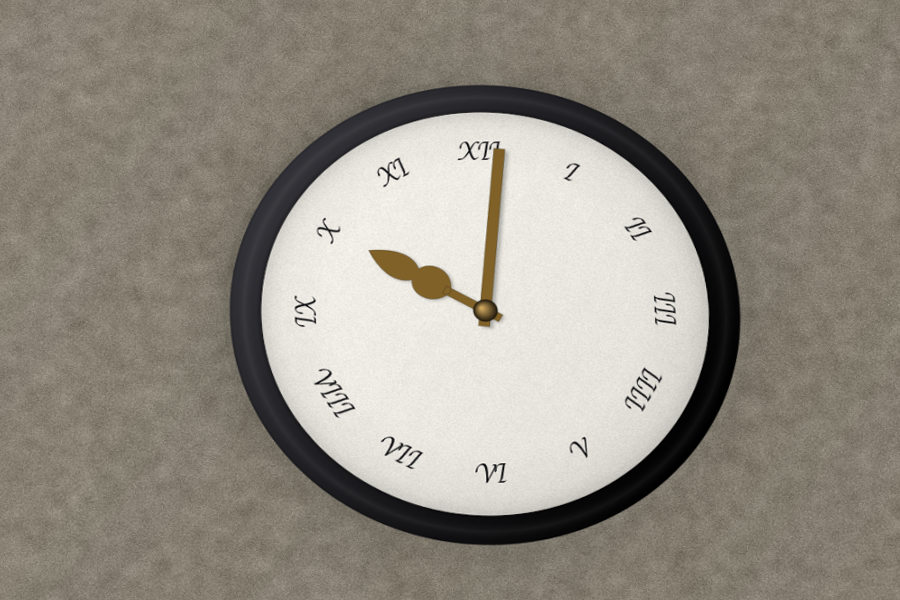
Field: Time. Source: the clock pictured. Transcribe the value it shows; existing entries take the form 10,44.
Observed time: 10,01
